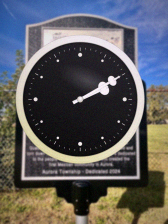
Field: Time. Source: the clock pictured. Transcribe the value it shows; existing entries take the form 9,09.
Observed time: 2,10
